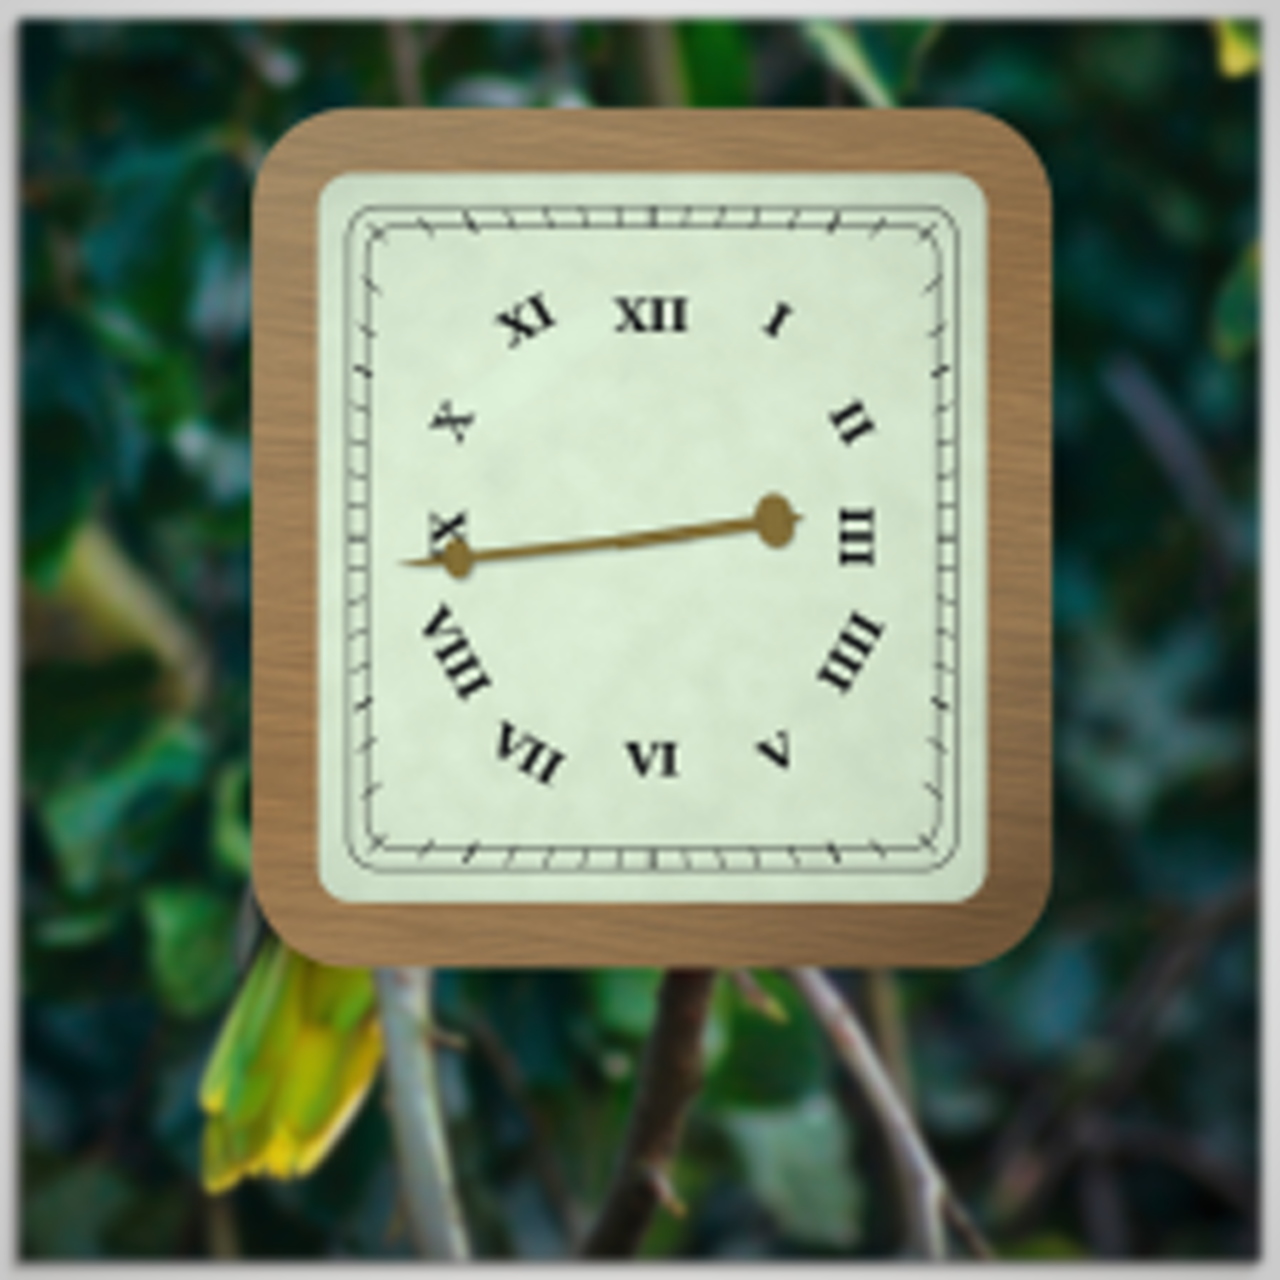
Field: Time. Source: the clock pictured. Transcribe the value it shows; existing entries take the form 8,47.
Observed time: 2,44
